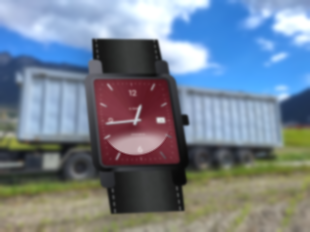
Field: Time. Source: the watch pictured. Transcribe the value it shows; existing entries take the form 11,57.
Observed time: 12,44
